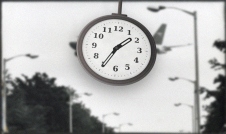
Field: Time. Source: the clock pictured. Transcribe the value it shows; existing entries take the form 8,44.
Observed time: 1,35
